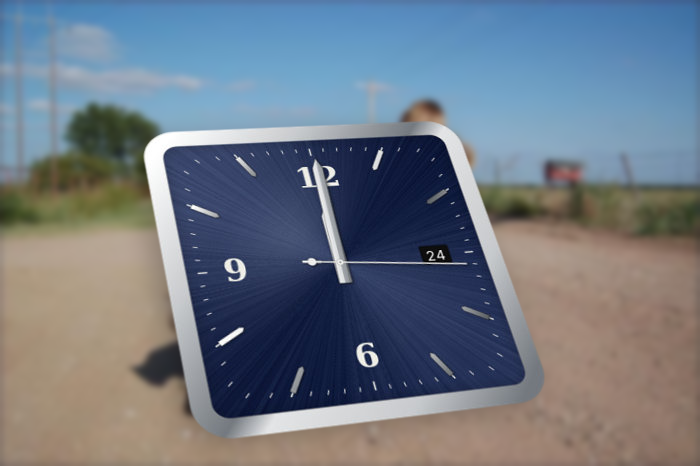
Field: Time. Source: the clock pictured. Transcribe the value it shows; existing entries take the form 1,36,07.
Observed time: 12,00,16
